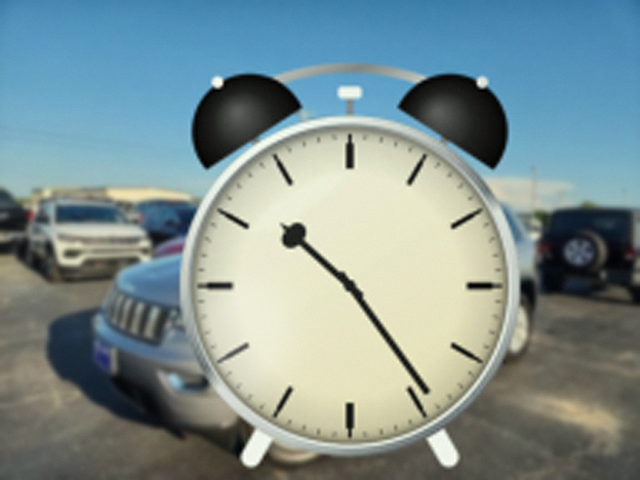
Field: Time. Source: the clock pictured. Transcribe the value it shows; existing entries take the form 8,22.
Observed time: 10,24
